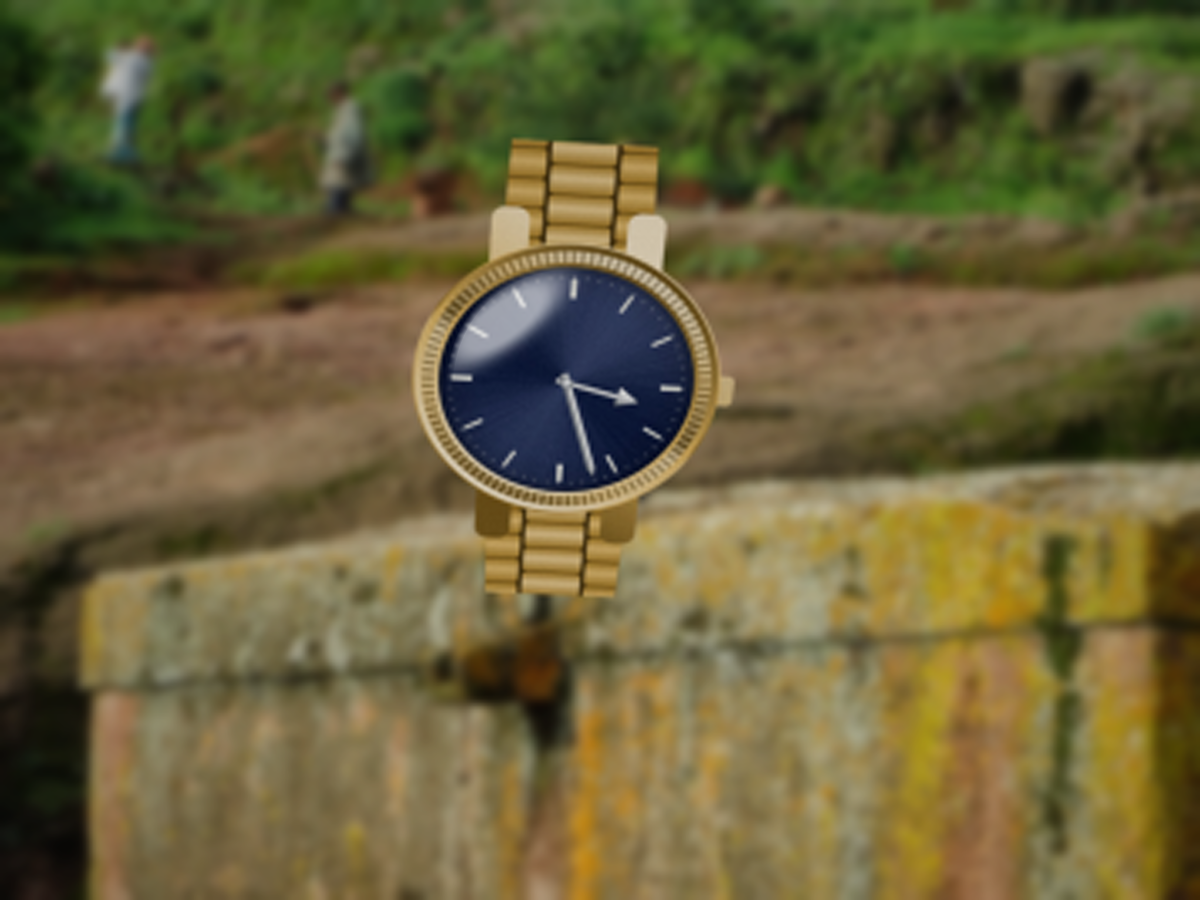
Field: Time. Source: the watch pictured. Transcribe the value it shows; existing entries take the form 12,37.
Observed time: 3,27
